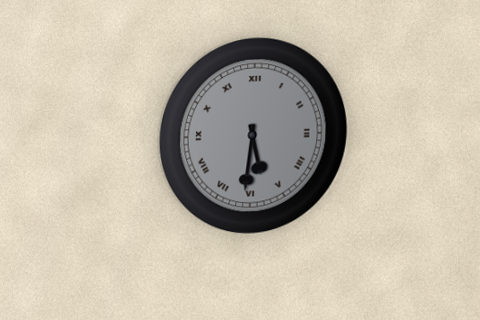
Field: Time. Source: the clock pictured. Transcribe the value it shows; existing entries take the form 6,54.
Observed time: 5,31
